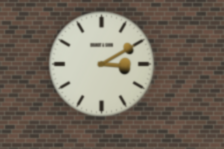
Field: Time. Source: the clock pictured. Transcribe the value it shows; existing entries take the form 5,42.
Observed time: 3,10
